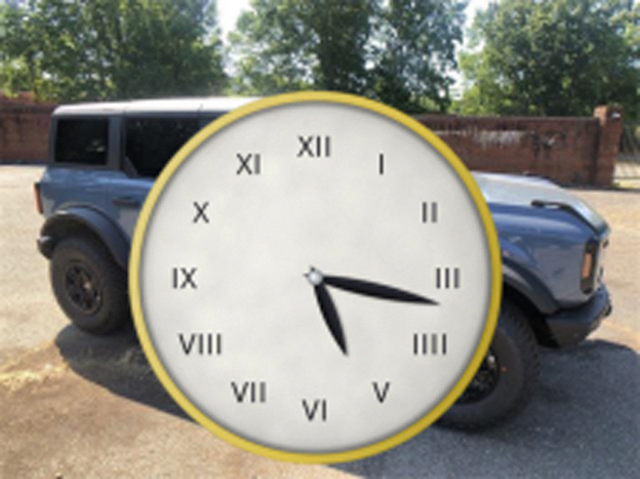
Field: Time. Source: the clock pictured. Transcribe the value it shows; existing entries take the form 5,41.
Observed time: 5,17
